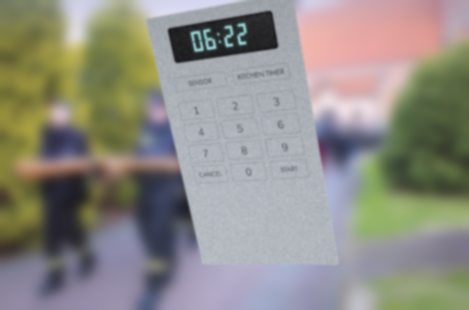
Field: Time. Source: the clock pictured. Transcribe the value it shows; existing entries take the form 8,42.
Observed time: 6,22
